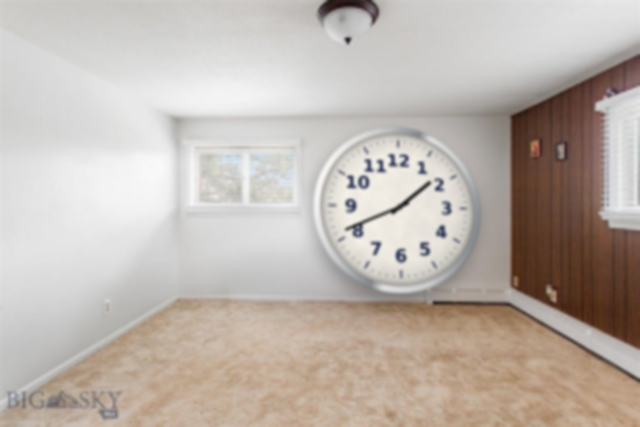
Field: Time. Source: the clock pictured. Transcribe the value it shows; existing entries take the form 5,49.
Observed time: 1,41
